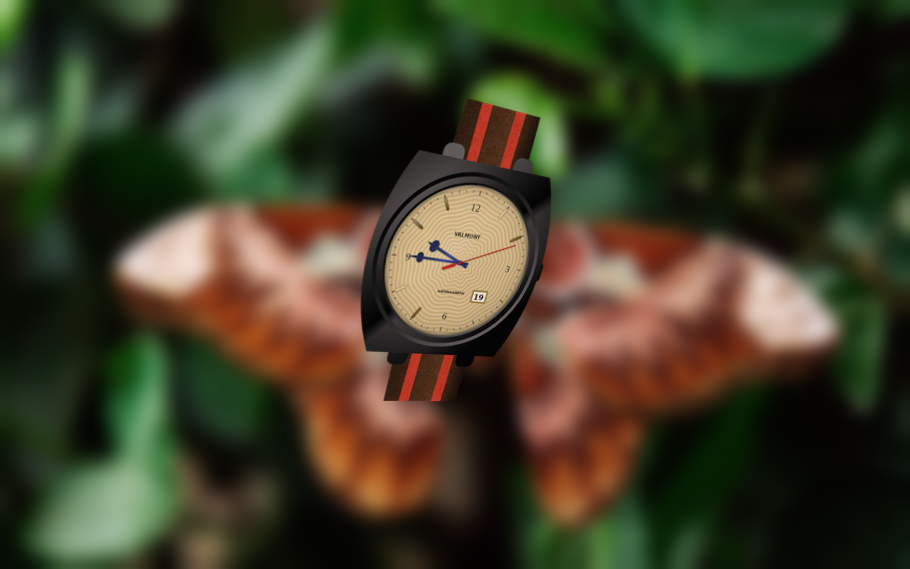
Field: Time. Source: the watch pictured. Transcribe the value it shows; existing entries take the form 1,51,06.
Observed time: 9,45,11
